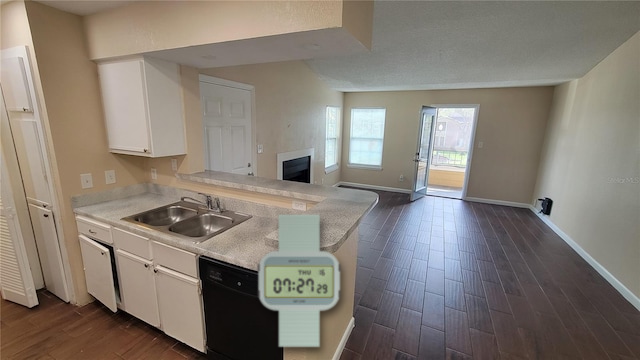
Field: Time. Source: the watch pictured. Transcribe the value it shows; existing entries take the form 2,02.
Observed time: 7,27
